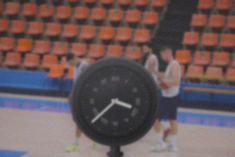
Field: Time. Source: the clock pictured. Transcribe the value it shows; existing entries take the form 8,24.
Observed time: 3,38
